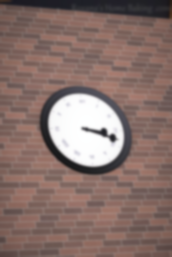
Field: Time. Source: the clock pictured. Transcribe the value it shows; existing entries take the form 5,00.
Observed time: 3,18
